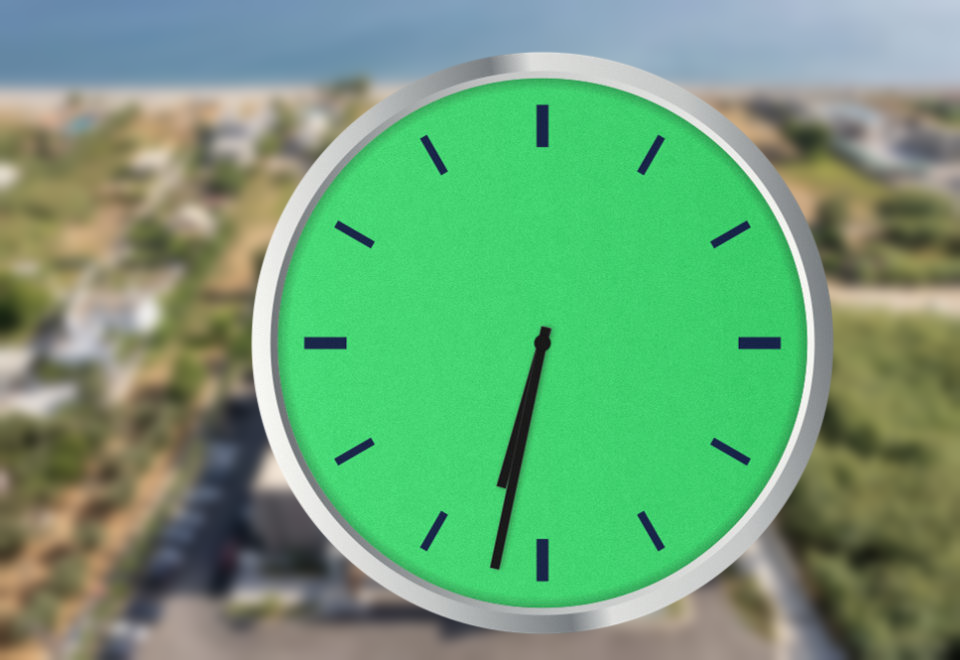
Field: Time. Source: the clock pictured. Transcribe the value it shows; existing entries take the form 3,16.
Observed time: 6,32
